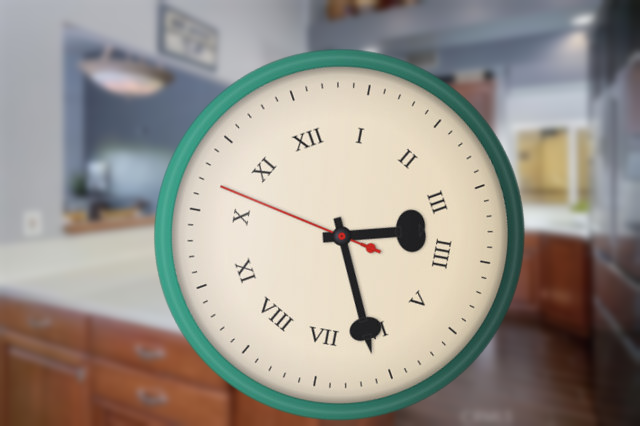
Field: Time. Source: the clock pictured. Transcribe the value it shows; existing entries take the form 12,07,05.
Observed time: 3,30,52
